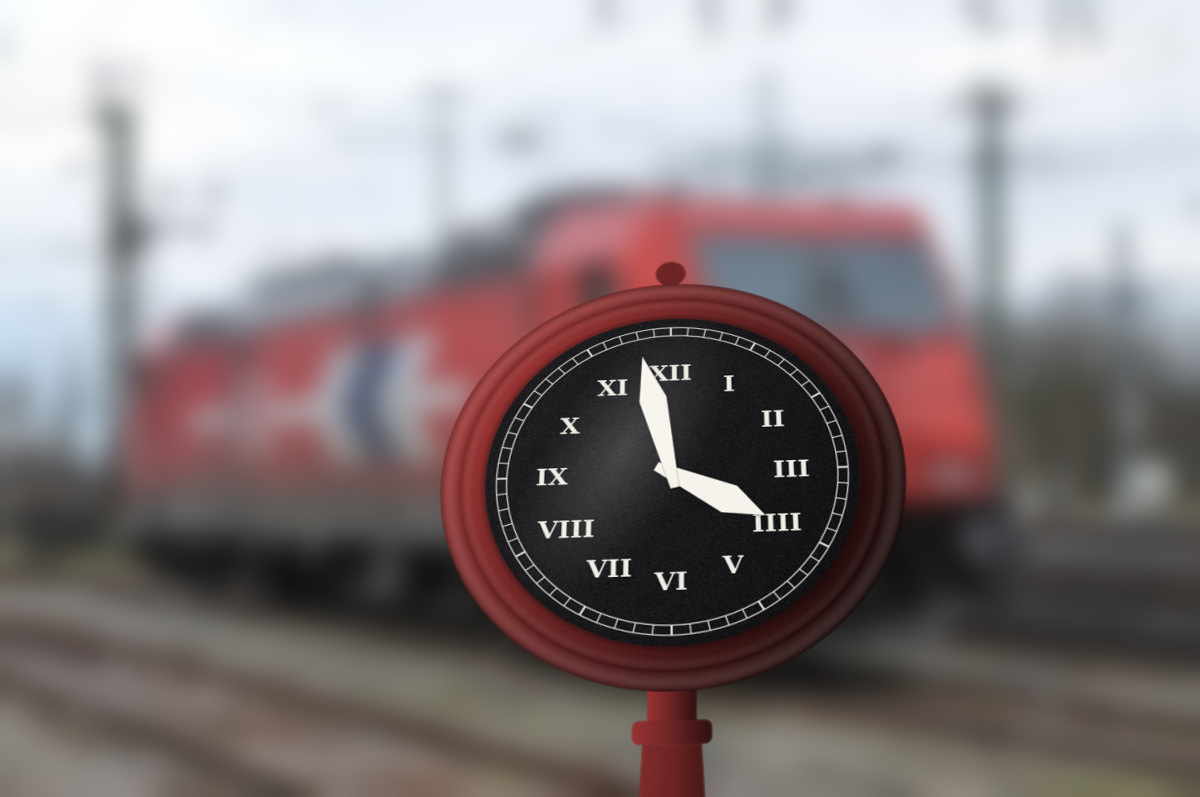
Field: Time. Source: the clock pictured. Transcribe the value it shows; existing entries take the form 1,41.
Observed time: 3,58
